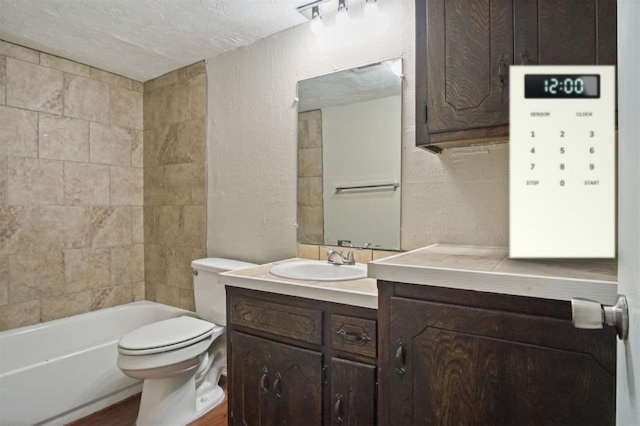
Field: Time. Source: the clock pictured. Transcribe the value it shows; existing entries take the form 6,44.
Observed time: 12,00
